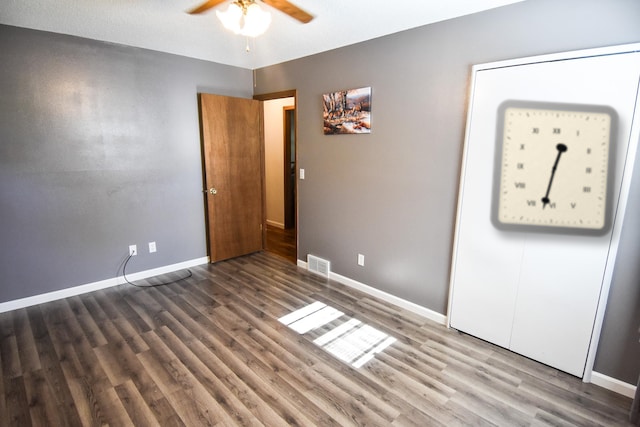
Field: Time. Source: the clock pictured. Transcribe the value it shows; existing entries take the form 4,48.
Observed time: 12,32
